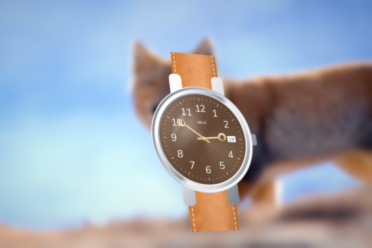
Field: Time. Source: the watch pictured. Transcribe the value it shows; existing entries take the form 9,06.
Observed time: 2,51
